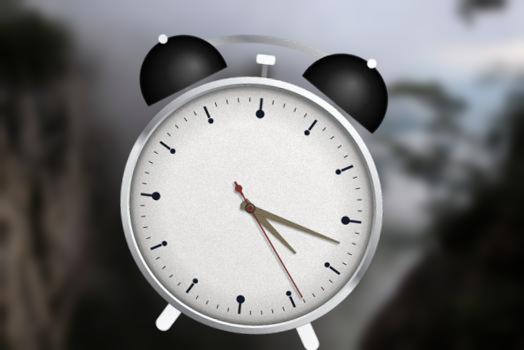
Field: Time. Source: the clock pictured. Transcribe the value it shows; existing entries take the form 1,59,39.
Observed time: 4,17,24
